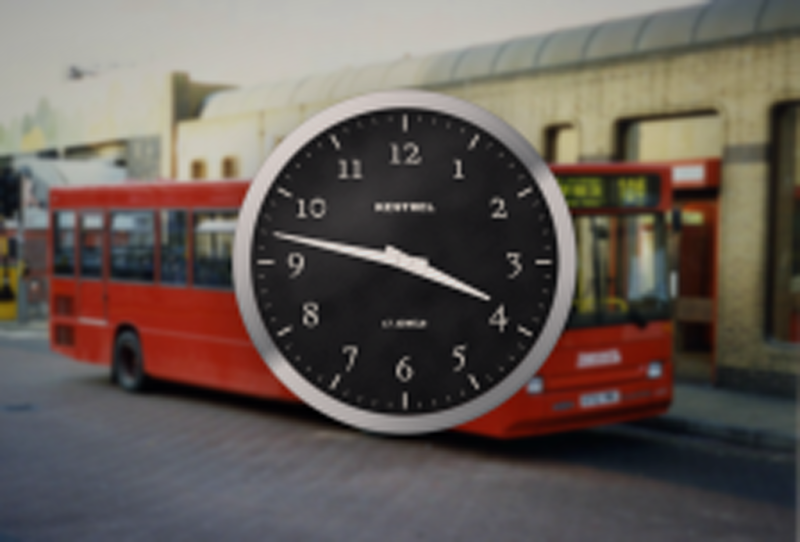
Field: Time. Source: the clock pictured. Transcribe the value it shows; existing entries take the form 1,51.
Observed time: 3,47
